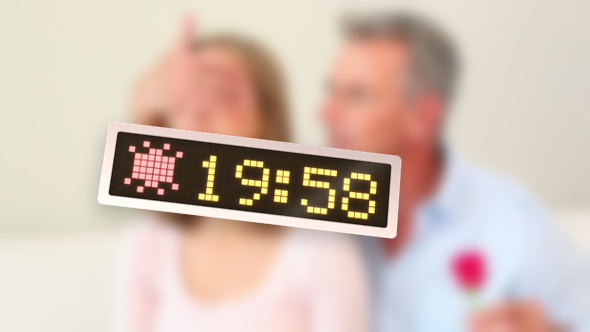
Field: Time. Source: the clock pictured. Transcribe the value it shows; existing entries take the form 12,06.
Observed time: 19,58
